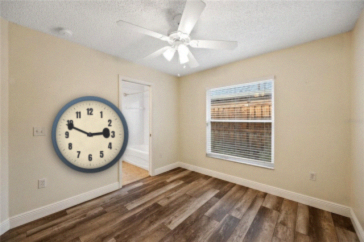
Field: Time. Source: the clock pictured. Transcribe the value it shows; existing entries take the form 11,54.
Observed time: 2,49
